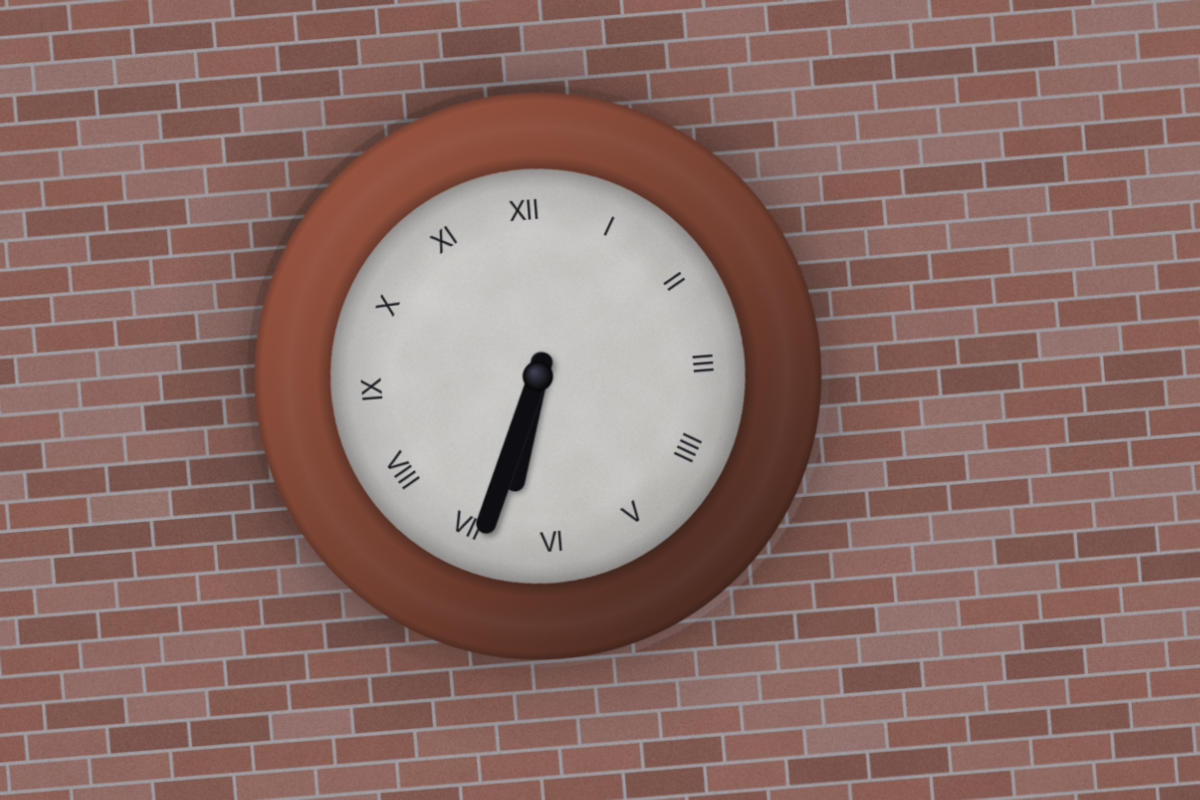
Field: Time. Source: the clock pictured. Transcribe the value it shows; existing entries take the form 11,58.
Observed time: 6,34
